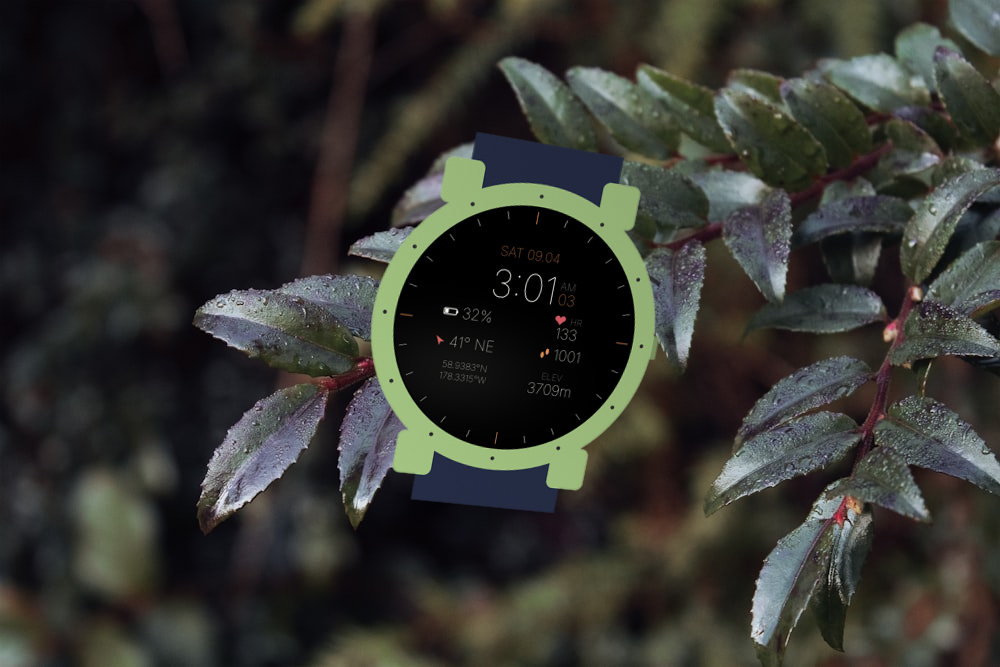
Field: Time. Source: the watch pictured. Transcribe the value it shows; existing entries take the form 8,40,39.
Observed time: 3,01,03
